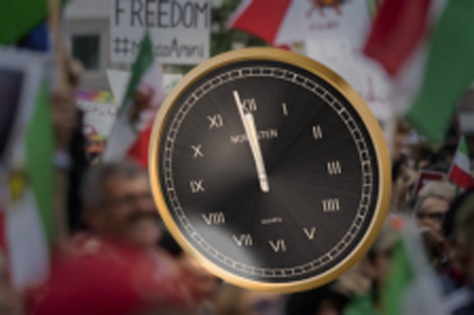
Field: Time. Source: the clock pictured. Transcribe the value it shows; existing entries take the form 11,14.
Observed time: 11,59
